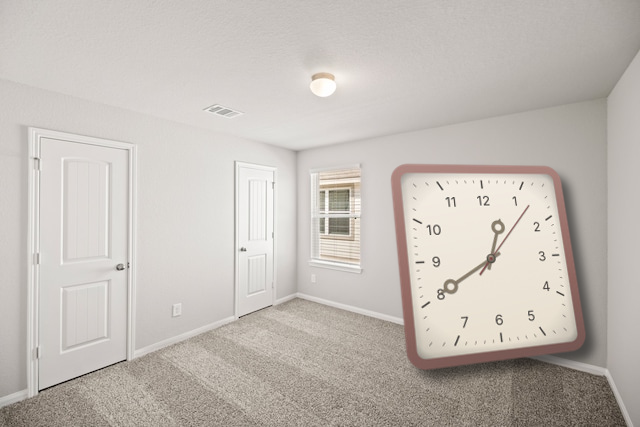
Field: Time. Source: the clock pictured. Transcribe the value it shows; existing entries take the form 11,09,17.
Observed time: 12,40,07
